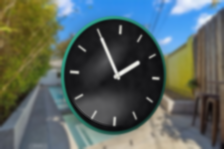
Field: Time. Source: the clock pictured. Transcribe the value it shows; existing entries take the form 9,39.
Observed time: 1,55
